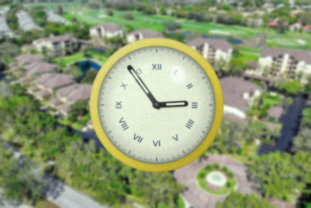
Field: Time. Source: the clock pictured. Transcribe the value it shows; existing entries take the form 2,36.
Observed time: 2,54
